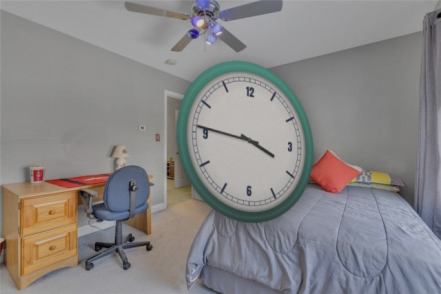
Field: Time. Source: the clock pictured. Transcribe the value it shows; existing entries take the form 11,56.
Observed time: 3,46
